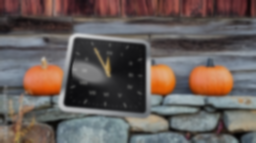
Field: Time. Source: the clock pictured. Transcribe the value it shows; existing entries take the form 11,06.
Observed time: 11,55
